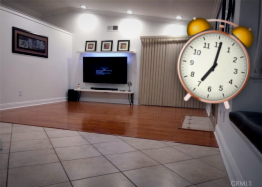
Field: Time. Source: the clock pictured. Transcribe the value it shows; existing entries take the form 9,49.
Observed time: 7,01
